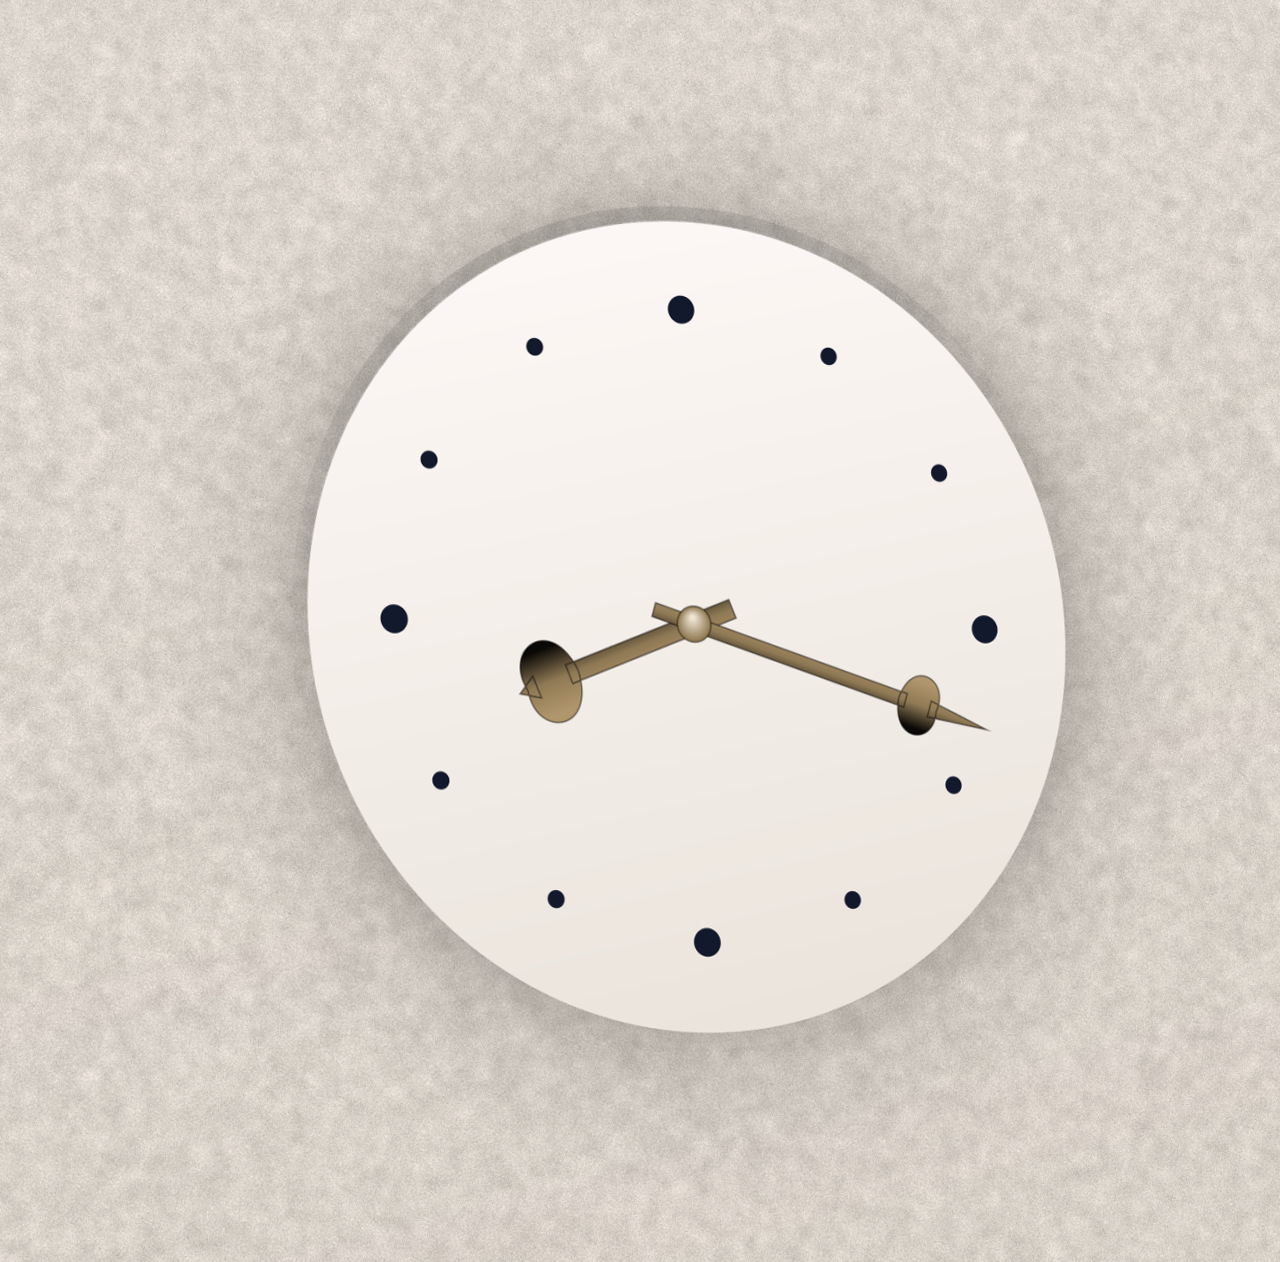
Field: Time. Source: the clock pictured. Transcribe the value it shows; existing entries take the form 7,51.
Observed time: 8,18
